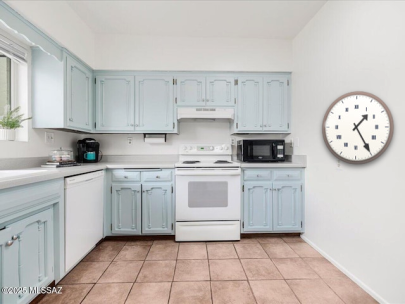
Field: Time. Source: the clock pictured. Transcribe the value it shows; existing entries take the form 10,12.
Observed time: 1,25
